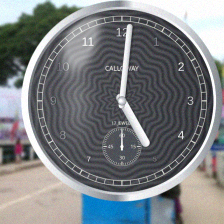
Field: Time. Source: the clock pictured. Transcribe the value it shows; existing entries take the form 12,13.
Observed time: 5,01
